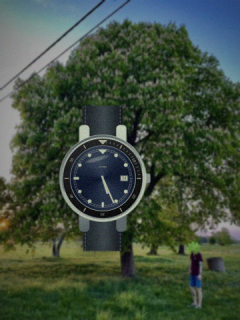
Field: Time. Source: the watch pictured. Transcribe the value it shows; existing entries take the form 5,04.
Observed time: 5,26
